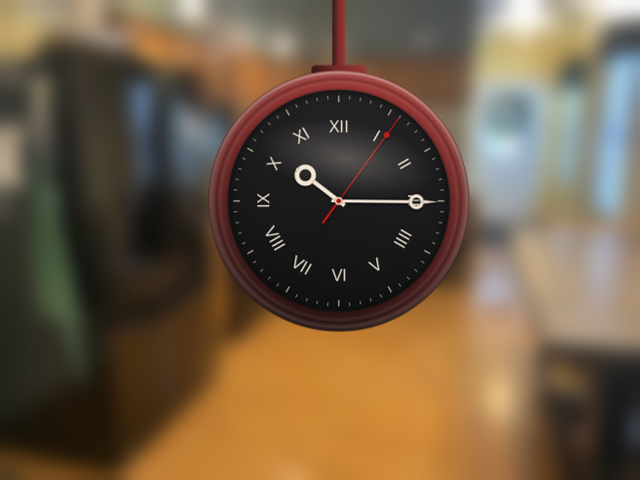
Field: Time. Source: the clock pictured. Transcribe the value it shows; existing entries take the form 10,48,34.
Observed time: 10,15,06
